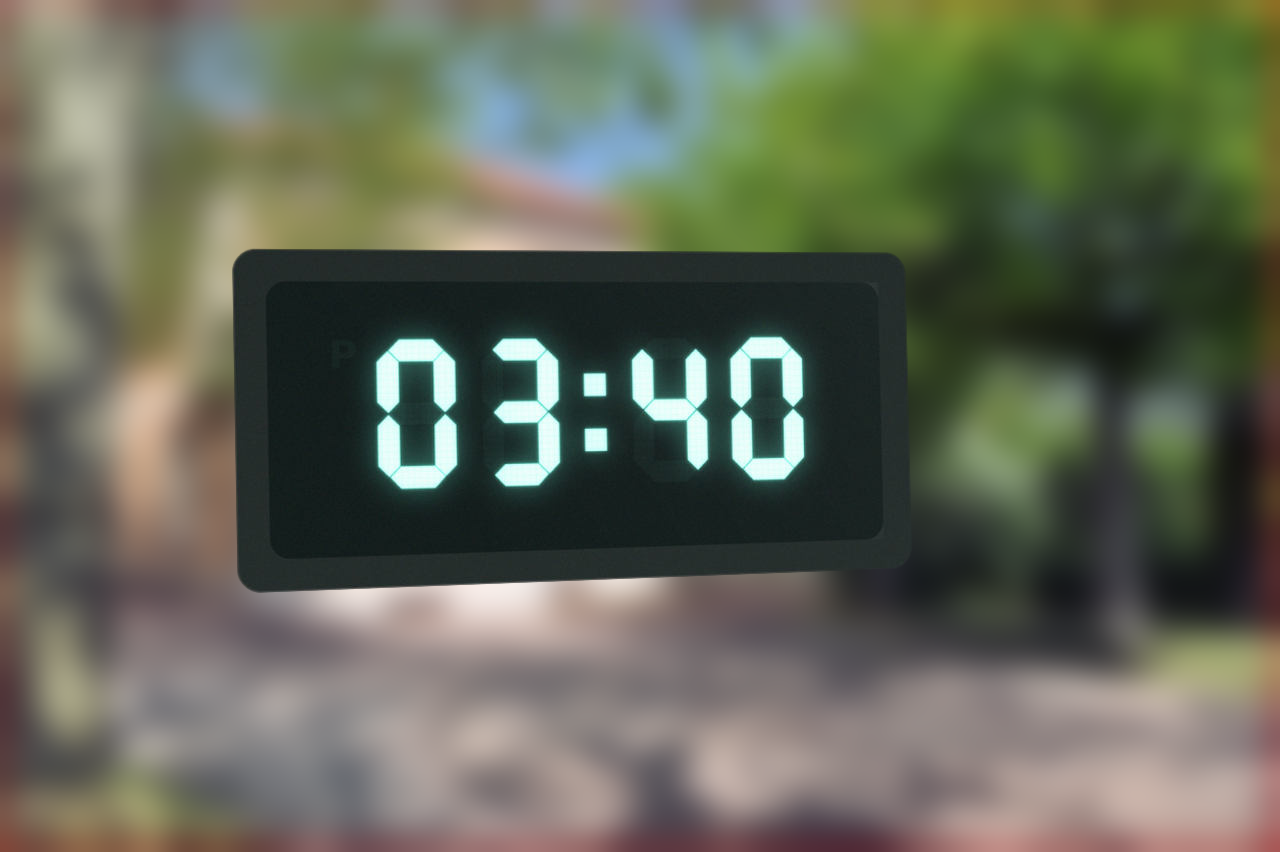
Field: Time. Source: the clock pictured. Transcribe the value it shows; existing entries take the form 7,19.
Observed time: 3,40
